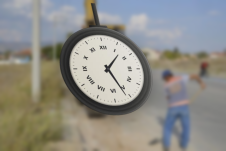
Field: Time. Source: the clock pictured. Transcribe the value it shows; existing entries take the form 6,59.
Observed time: 1,26
